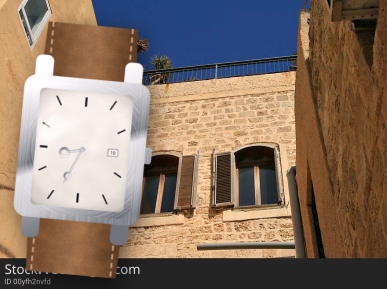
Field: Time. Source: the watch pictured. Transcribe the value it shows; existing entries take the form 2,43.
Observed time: 8,34
